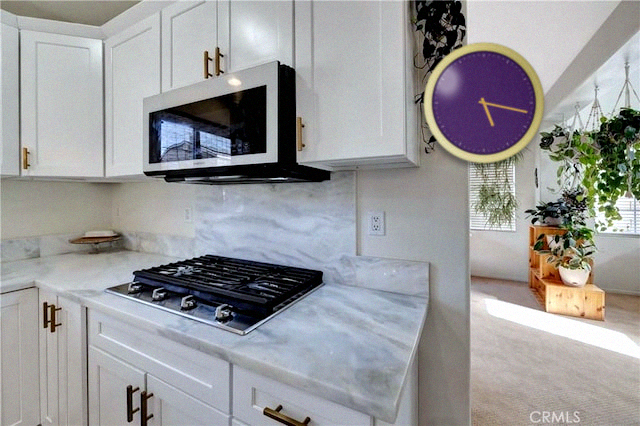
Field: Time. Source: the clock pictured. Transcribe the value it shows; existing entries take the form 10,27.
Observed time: 5,17
